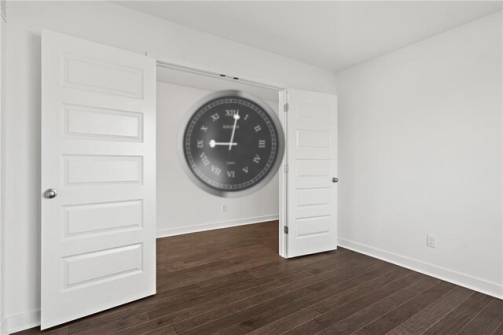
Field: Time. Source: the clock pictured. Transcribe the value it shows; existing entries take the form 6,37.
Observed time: 9,02
